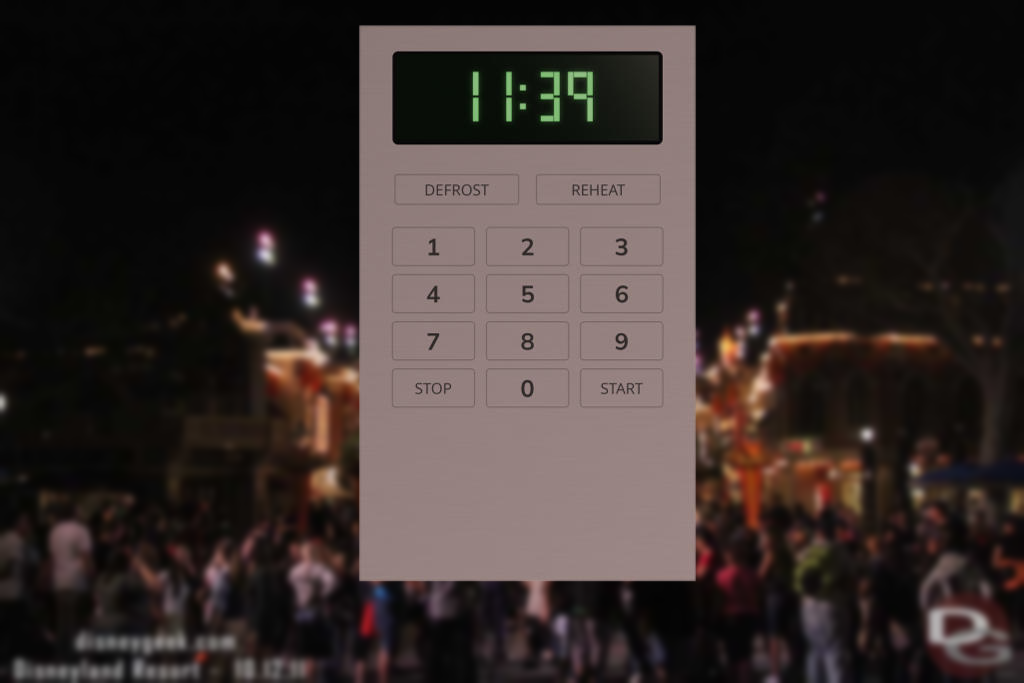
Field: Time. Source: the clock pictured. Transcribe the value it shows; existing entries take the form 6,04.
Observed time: 11,39
